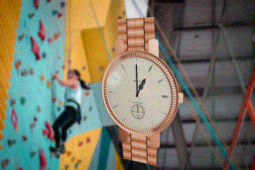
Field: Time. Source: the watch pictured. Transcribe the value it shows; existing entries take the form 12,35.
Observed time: 1,00
